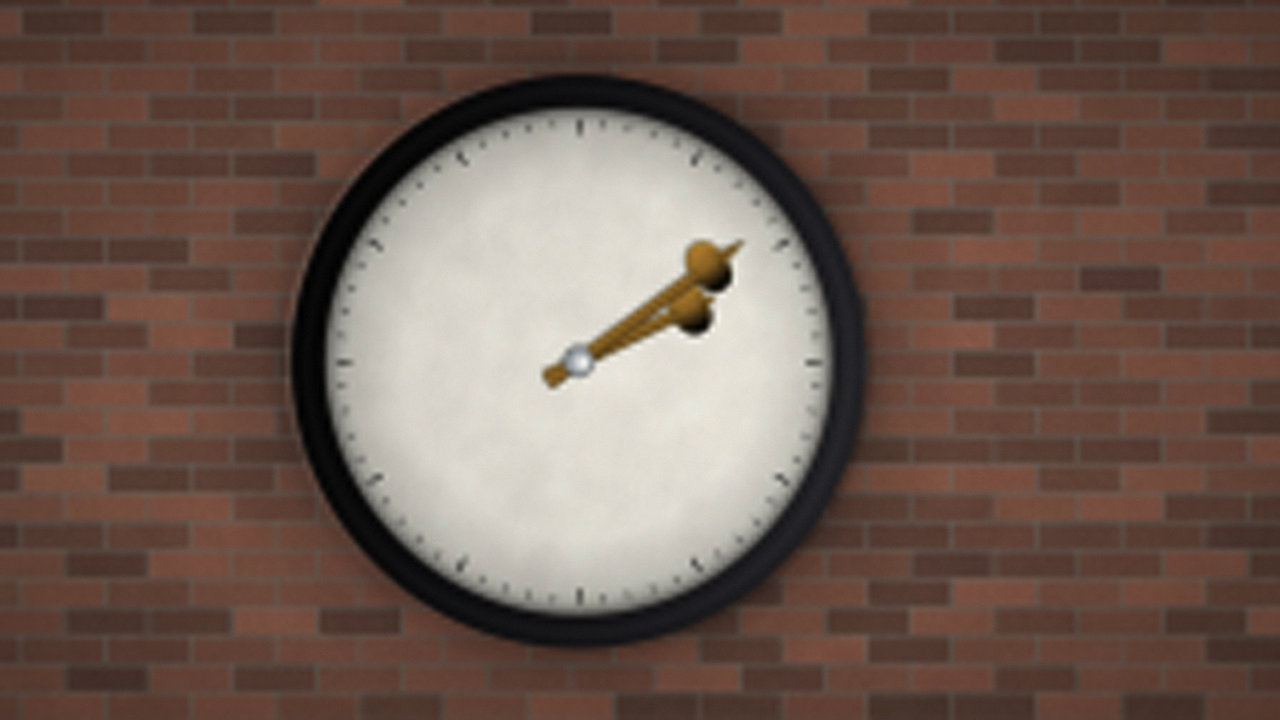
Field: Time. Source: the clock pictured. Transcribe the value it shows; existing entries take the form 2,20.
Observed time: 2,09
